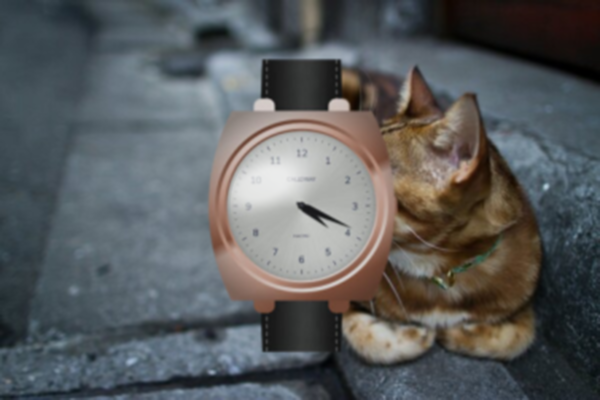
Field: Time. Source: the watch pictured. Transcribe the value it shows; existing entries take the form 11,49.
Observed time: 4,19
